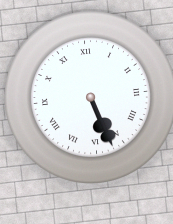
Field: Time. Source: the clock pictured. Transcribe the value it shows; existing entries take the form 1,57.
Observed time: 5,27
